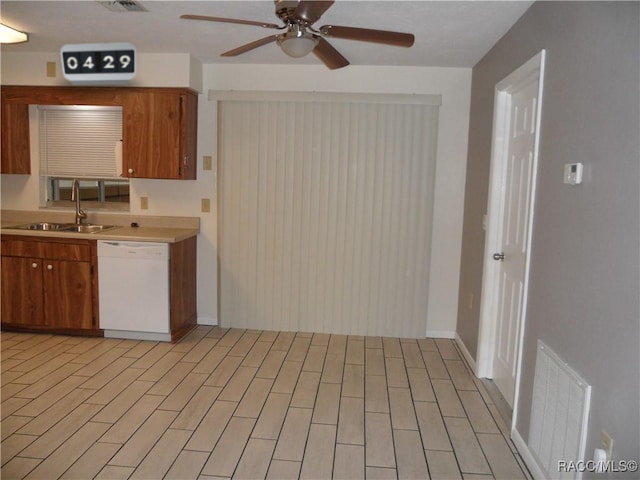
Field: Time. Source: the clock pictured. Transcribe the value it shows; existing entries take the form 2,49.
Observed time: 4,29
